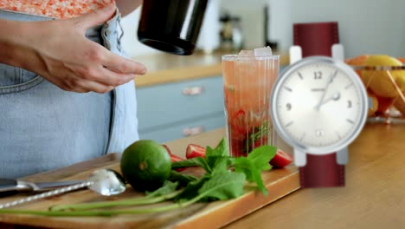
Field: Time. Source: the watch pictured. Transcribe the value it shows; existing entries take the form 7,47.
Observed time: 2,04
